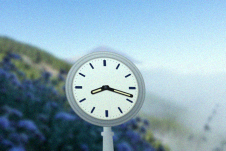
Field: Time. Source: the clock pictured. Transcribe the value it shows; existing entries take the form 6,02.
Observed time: 8,18
